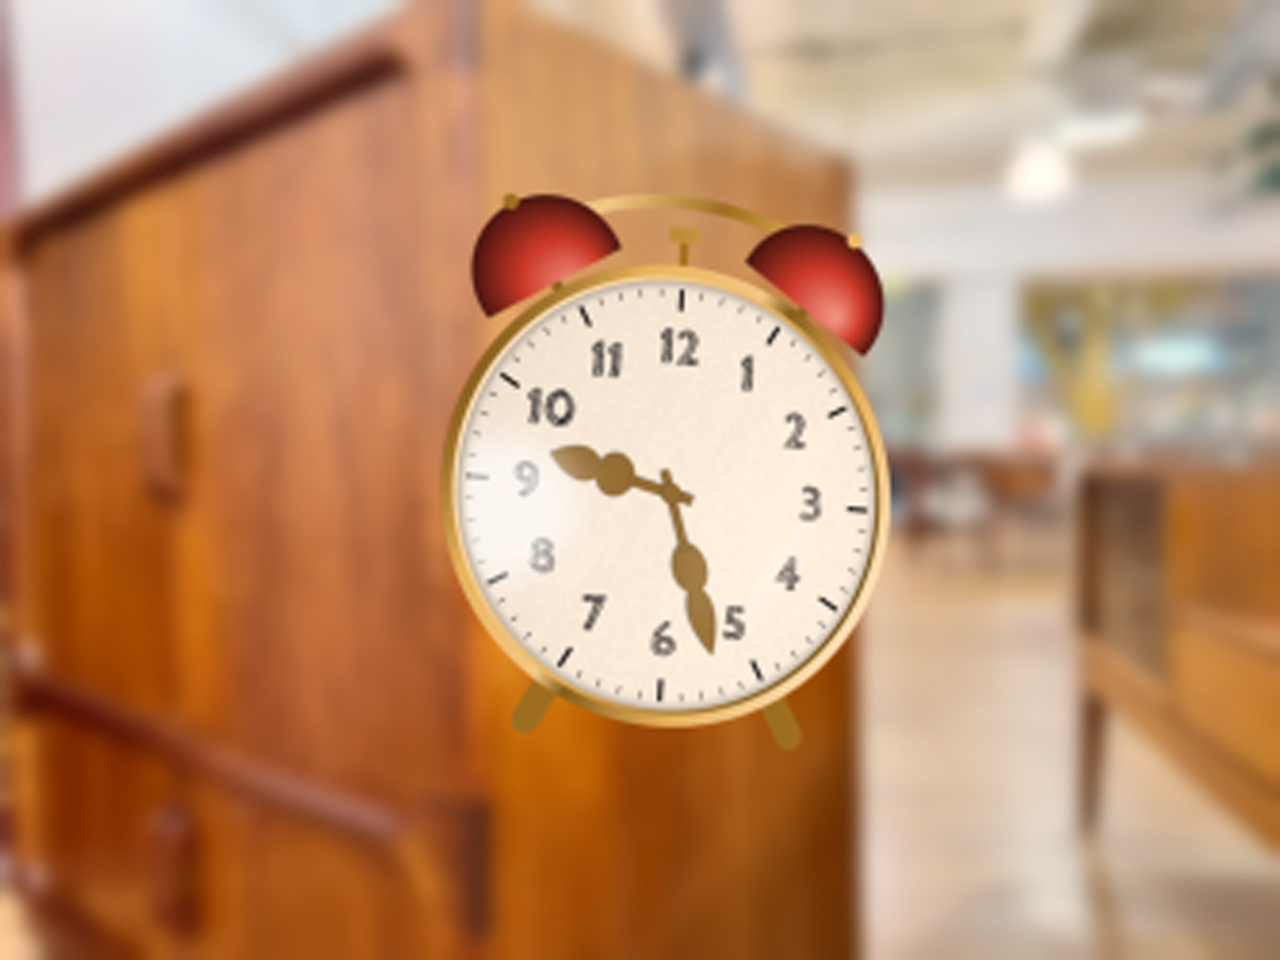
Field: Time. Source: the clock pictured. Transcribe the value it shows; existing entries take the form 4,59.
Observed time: 9,27
